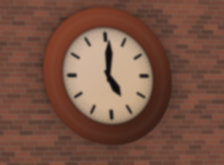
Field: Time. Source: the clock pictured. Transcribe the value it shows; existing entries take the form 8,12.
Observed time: 5,01
